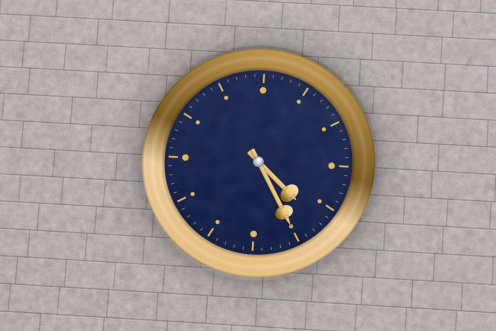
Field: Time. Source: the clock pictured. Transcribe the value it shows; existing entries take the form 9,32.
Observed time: 4,25
